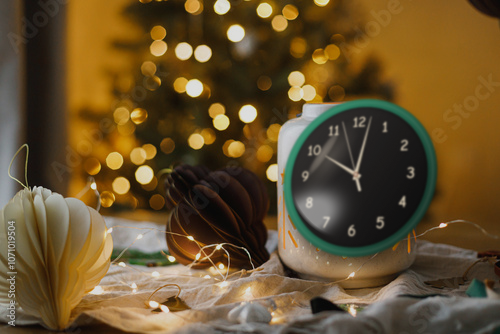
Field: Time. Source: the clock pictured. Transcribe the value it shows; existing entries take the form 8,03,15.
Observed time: 10,01,57
